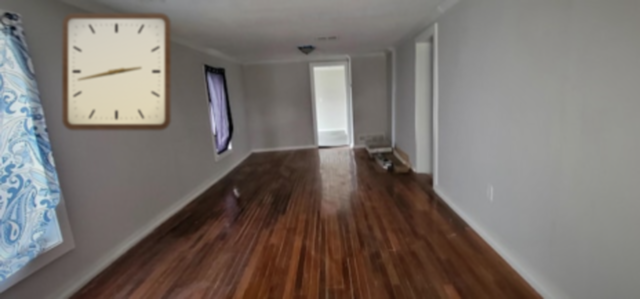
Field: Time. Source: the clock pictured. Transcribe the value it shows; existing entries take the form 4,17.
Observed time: 2,43
